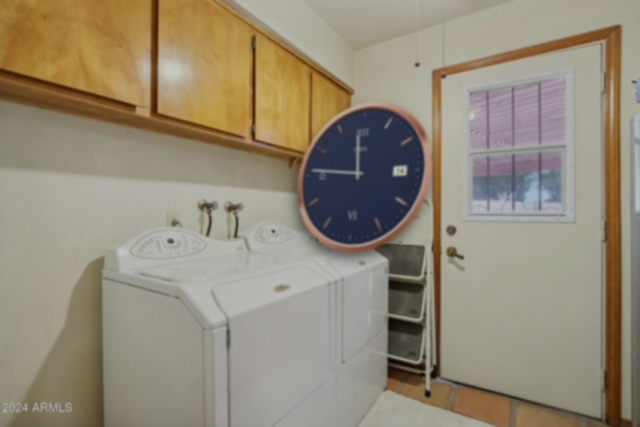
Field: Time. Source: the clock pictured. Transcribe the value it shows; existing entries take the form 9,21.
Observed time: 11,46
